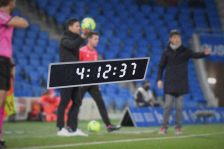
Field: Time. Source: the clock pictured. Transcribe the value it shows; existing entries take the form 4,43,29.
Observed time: 4,12,37
